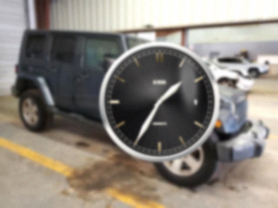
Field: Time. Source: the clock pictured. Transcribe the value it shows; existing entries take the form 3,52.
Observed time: 1,35
